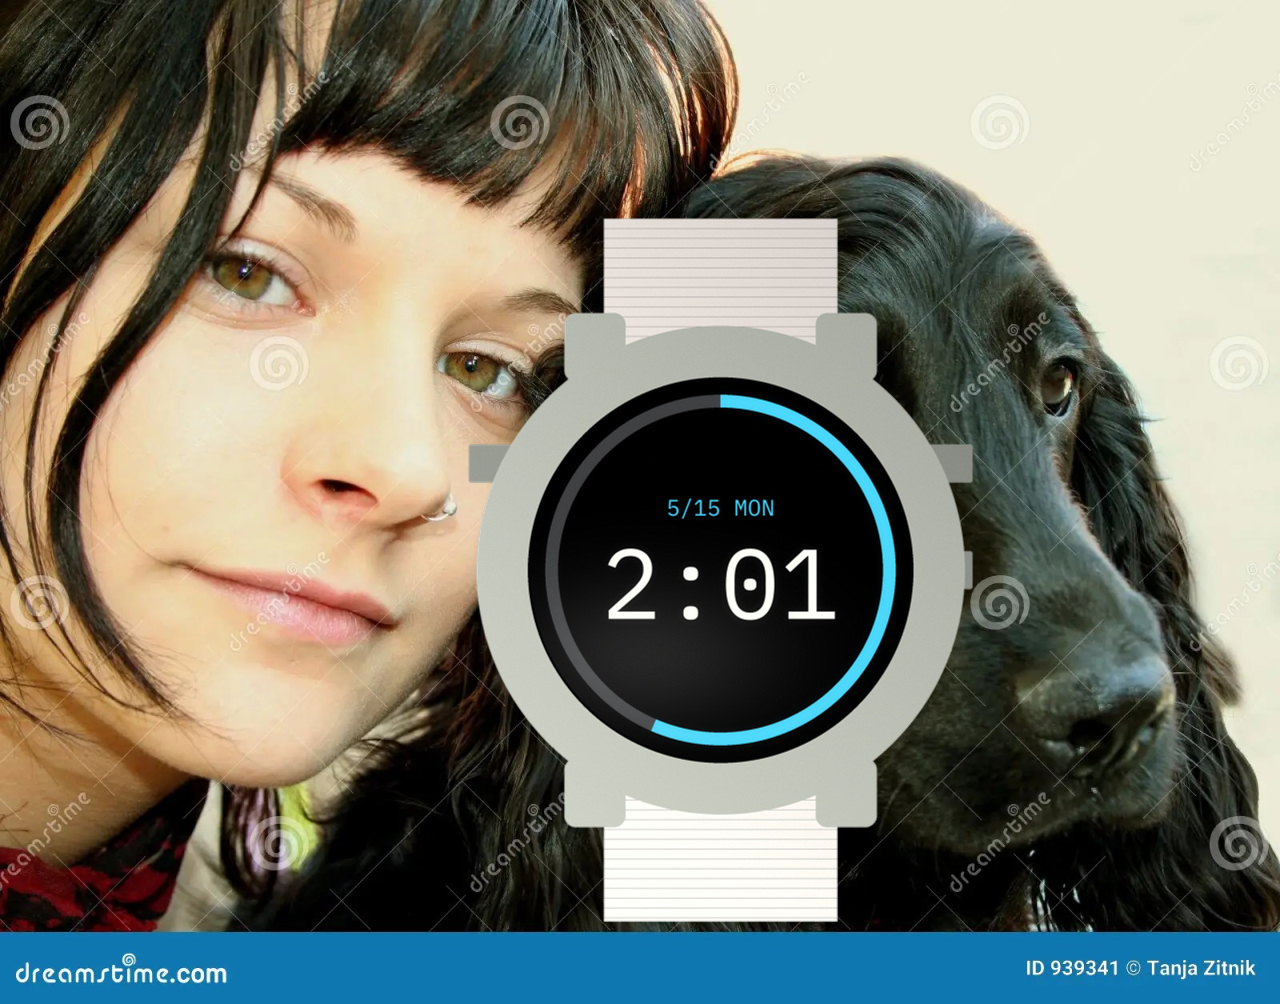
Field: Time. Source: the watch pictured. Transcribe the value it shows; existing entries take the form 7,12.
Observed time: 2,01
